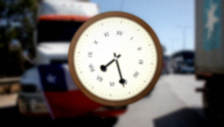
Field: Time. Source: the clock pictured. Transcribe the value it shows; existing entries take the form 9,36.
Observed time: 7,26
